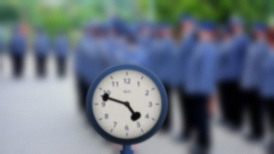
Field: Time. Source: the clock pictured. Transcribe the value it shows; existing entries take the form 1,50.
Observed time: 4,48
